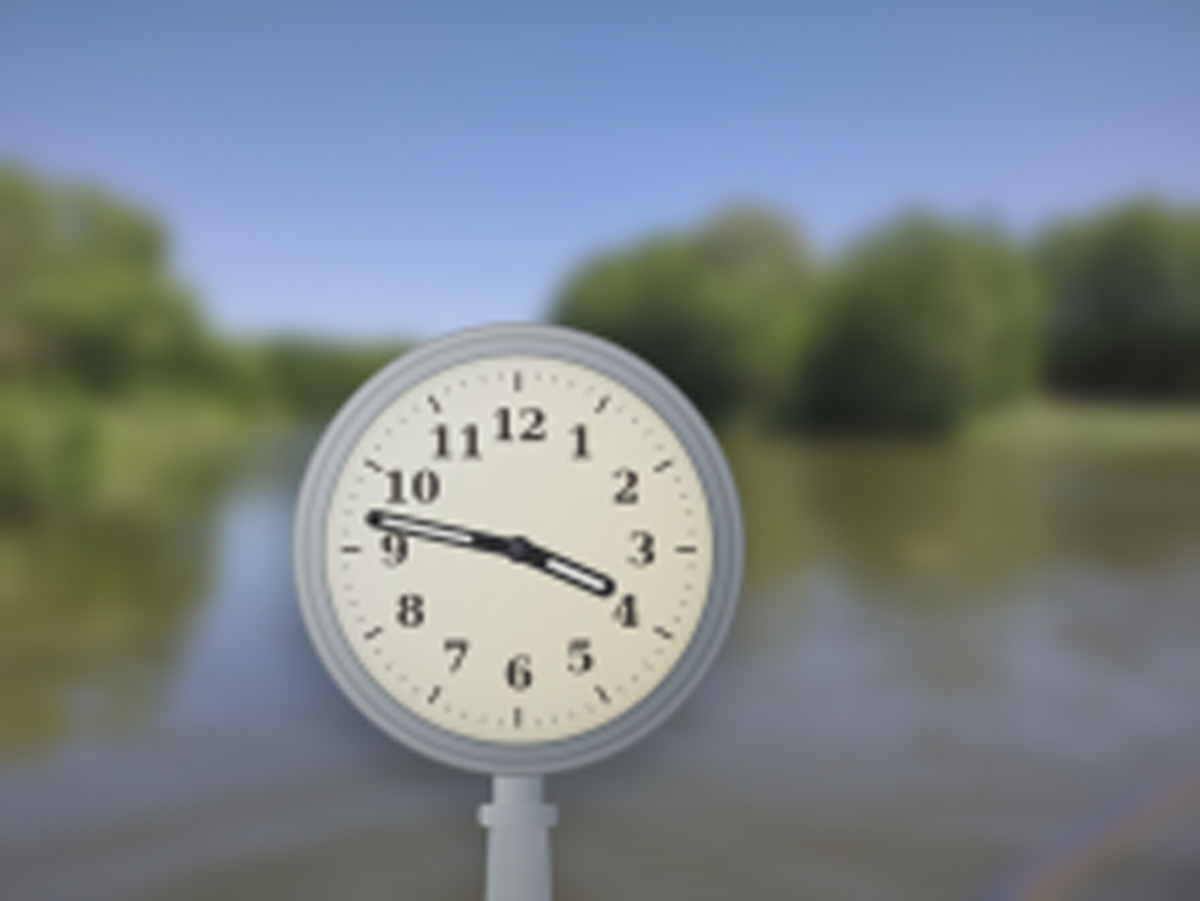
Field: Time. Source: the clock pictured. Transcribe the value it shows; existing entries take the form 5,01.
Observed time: 3,47
